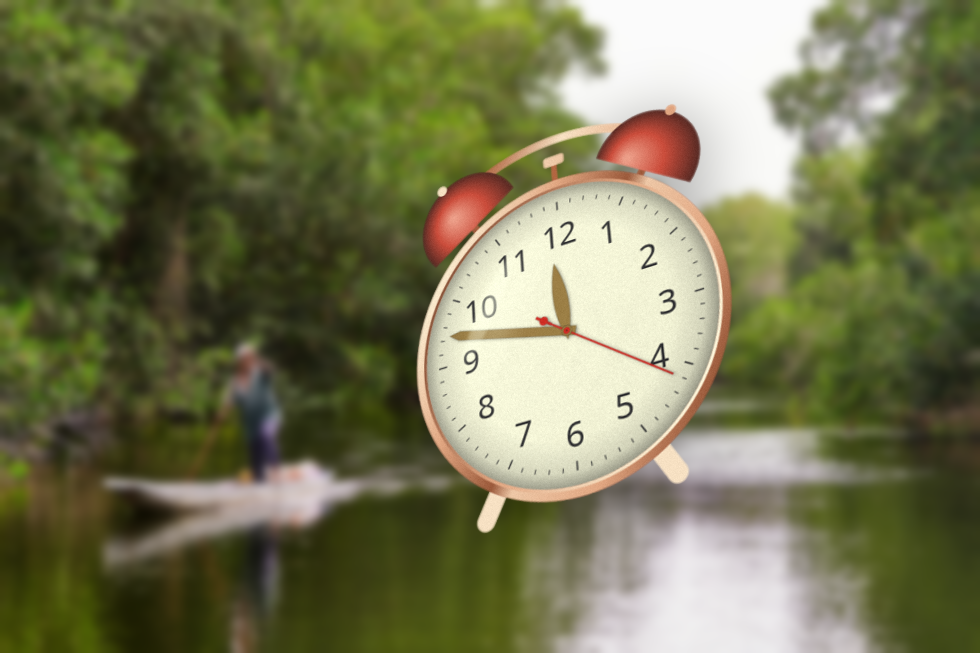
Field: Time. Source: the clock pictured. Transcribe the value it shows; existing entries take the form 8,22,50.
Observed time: 11,47,21
